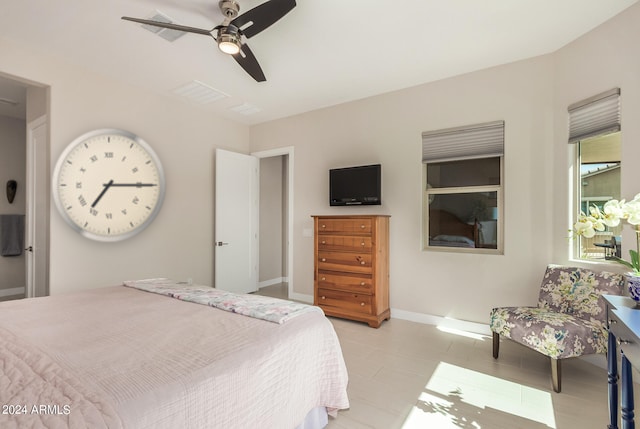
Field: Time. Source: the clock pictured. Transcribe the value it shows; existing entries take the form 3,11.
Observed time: 7,15
